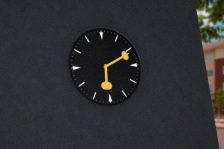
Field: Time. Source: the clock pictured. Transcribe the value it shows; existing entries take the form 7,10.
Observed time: 6,11
